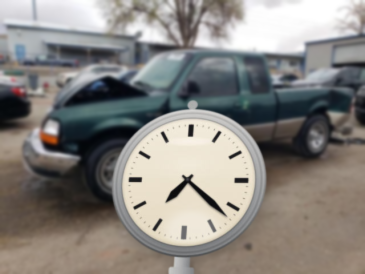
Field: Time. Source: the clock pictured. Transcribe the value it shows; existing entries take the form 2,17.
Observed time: 7,22
